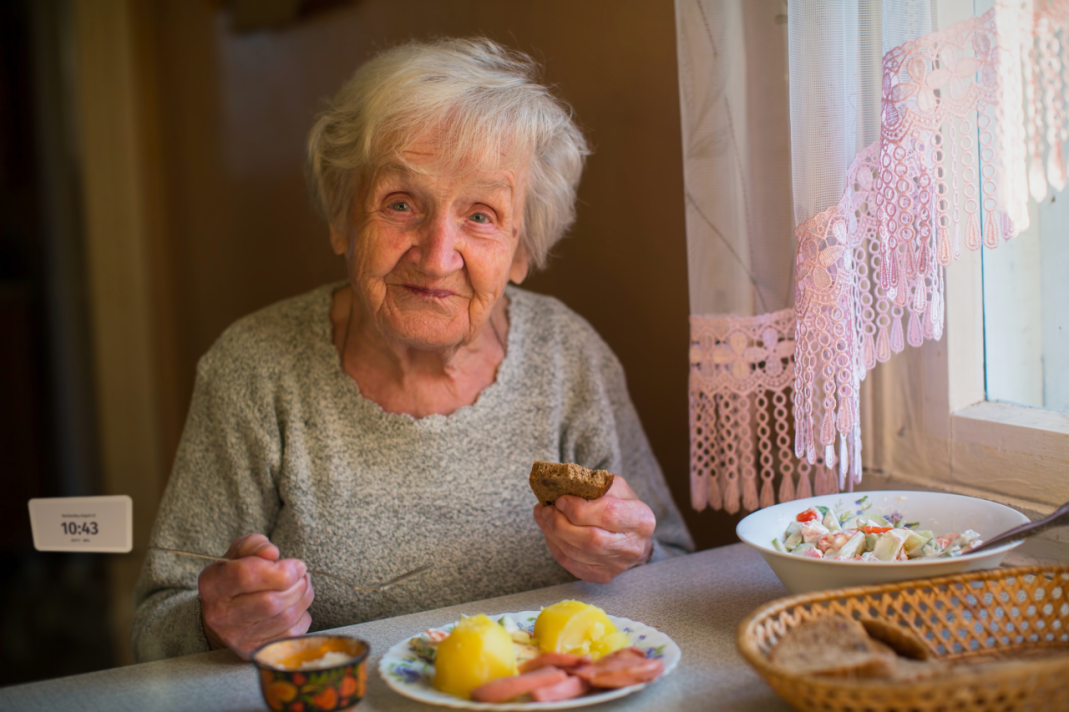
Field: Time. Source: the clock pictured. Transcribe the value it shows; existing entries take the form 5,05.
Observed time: 10,43
